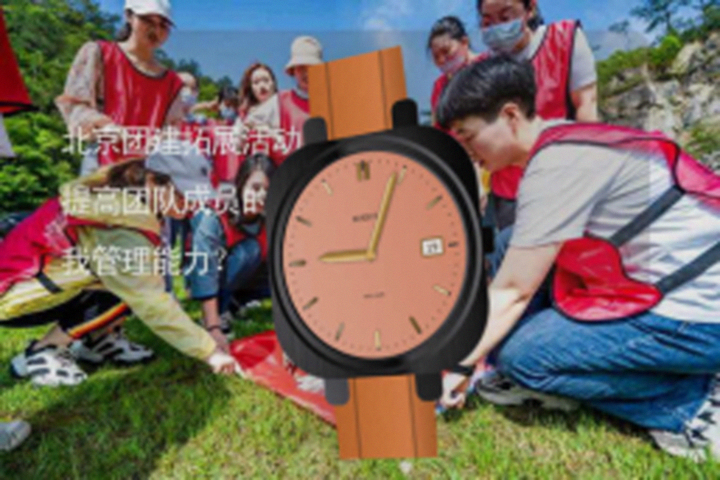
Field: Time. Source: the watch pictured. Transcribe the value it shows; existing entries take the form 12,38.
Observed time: 9,04
